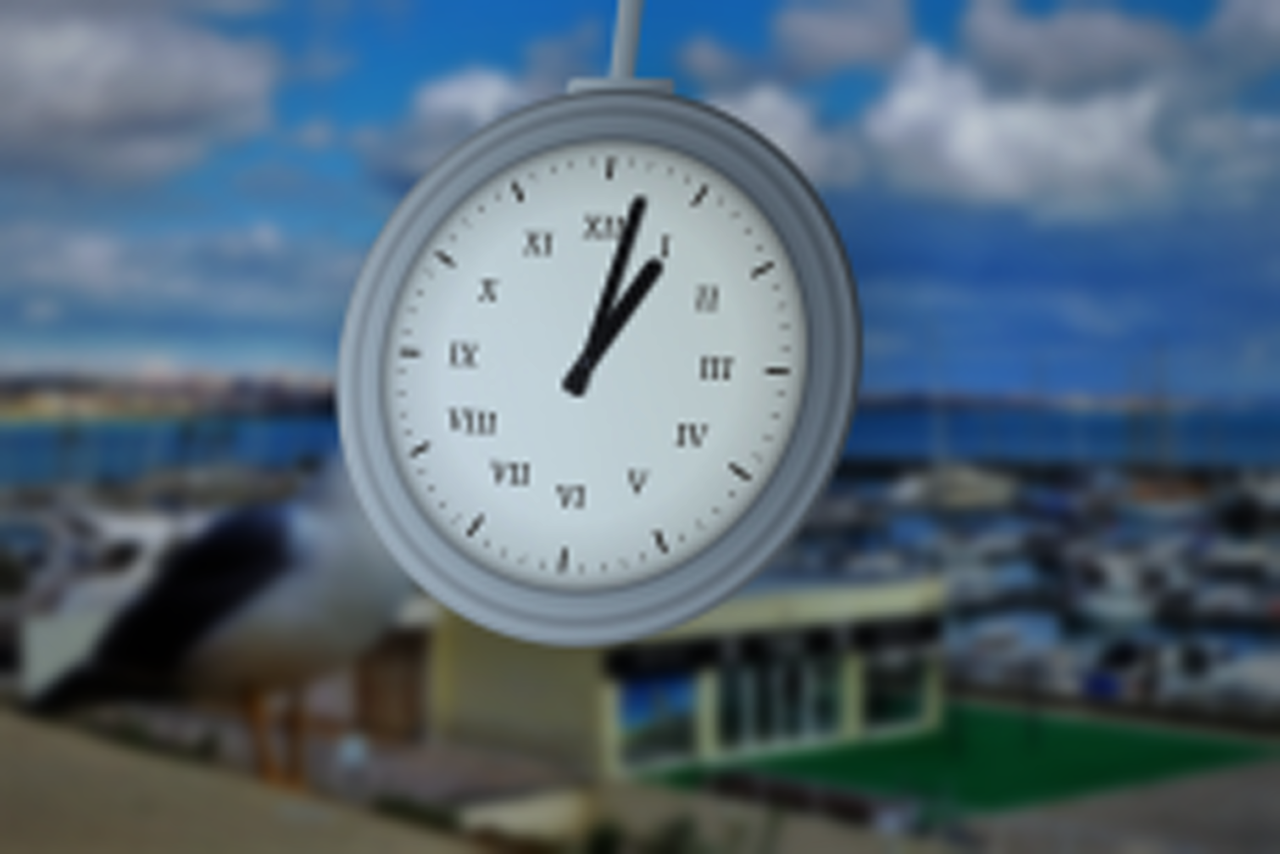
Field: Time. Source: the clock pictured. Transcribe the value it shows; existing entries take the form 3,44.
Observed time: 1,02
